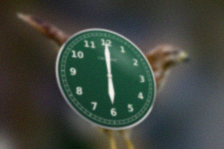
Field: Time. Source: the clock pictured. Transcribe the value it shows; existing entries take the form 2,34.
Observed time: 6,00
